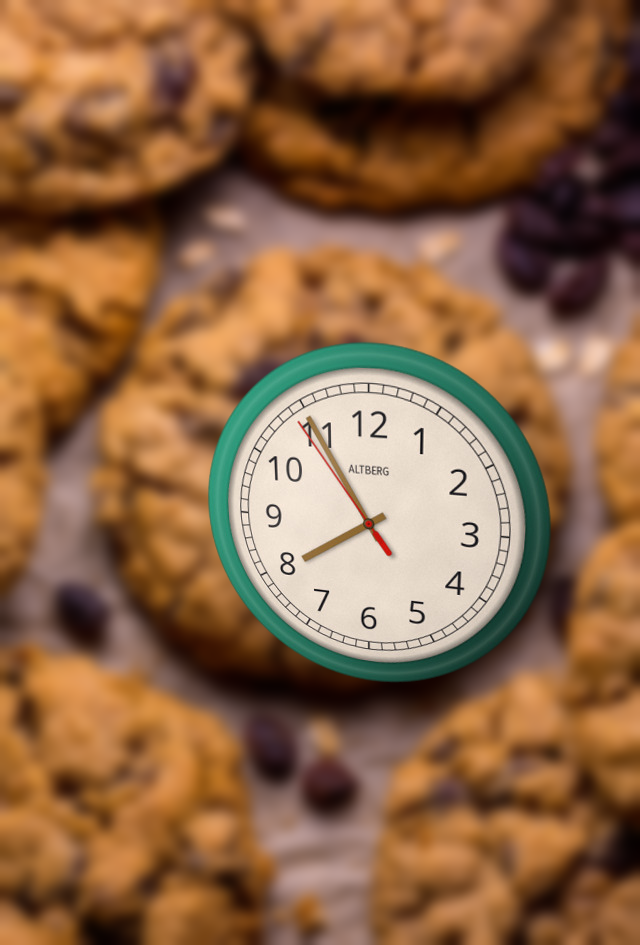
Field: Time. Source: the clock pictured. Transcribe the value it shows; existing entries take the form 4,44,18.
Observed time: 7,54,54
